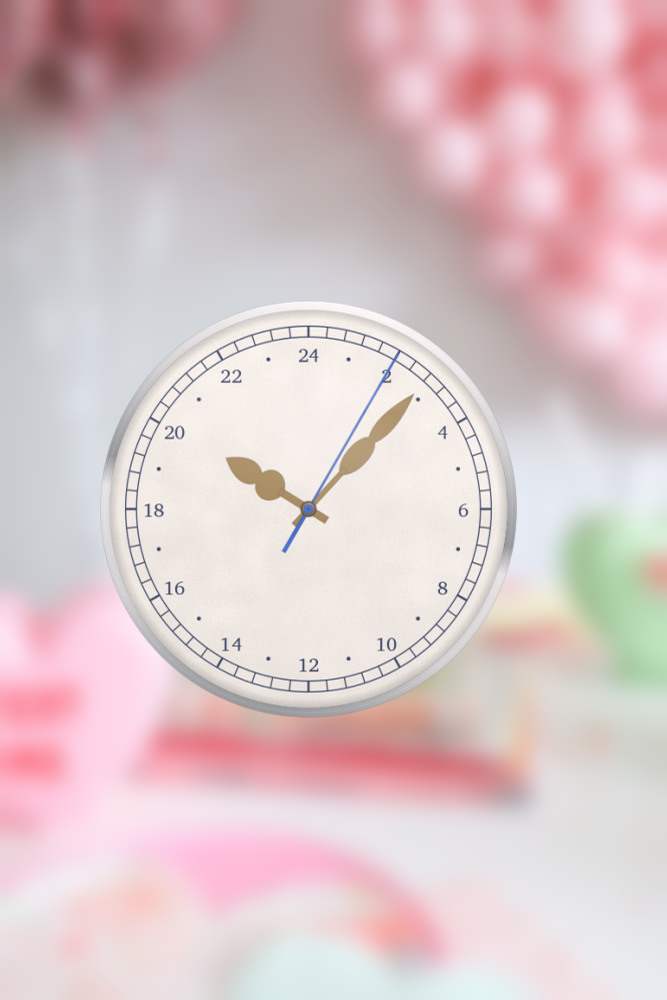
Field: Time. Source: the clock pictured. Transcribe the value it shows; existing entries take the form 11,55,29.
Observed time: 20,07,05
